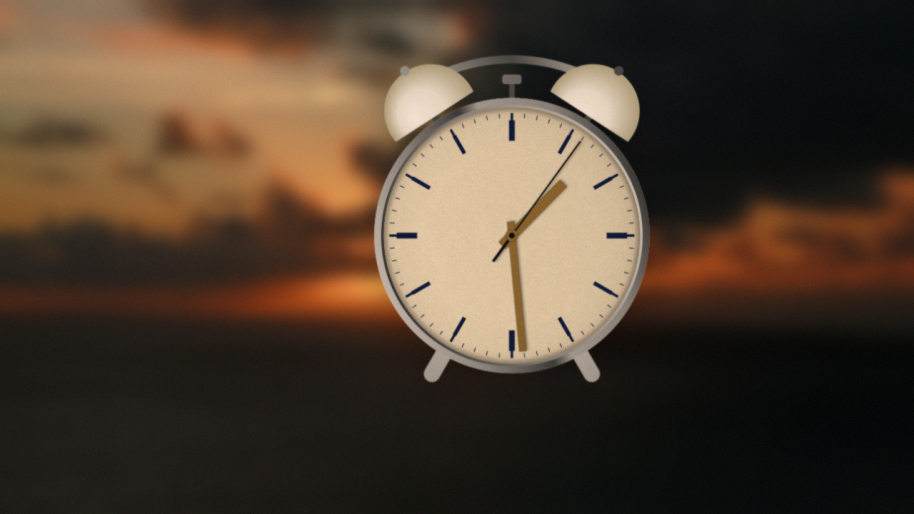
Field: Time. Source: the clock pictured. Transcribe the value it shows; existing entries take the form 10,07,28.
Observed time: 1,29,06
